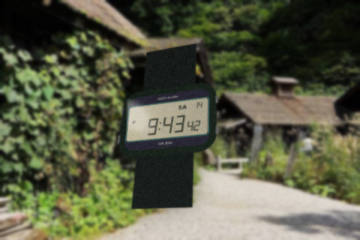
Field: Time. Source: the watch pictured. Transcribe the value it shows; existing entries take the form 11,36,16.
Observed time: 9,43,42
